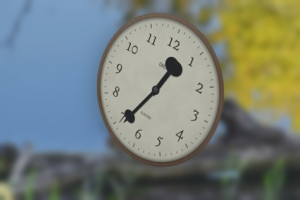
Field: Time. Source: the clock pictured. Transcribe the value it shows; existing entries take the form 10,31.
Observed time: 12,34
